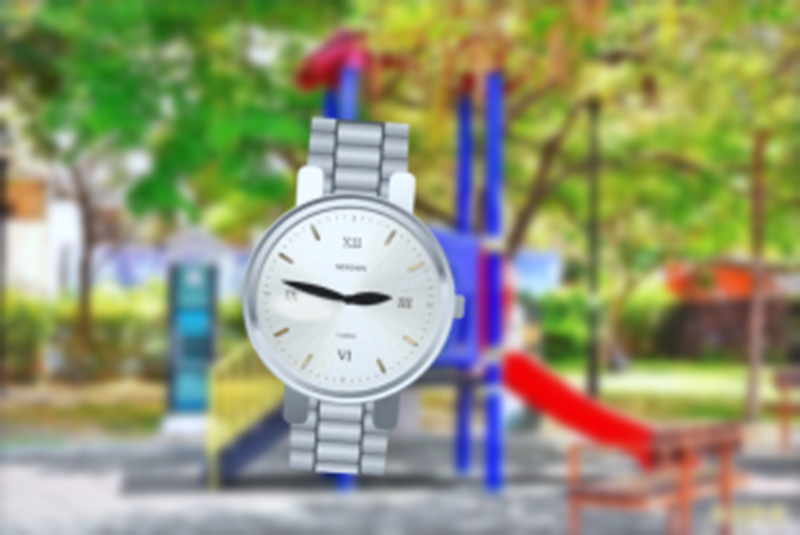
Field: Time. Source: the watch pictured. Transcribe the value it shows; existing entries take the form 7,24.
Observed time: 2,47
